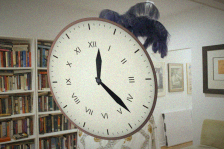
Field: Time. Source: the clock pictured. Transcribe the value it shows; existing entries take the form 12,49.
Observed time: 12,23
